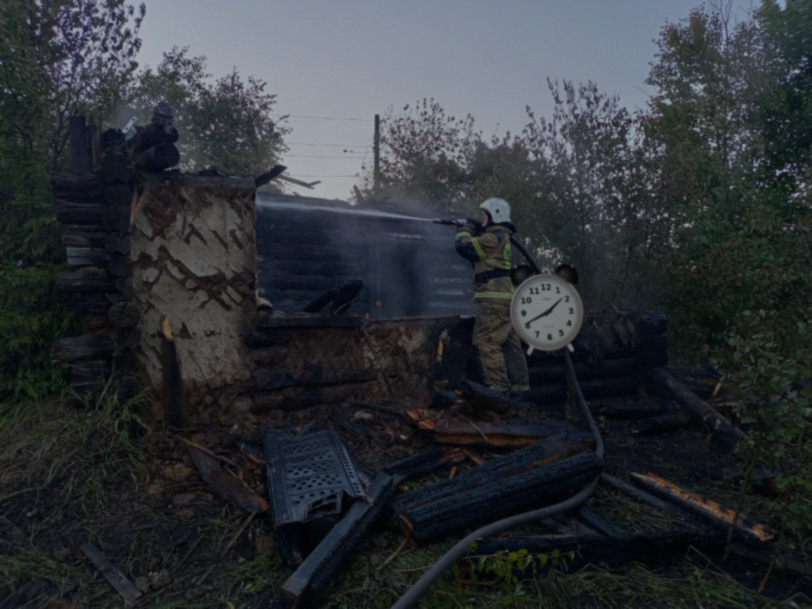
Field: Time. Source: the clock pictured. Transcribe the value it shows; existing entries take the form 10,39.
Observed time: 1,41
